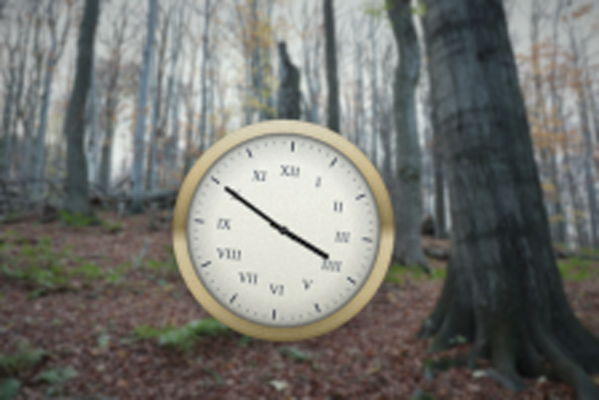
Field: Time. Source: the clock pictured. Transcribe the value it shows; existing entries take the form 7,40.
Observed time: 3,50
